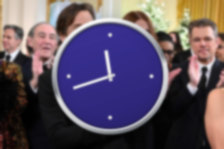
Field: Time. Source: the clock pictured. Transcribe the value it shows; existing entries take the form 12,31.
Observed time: 11,42
